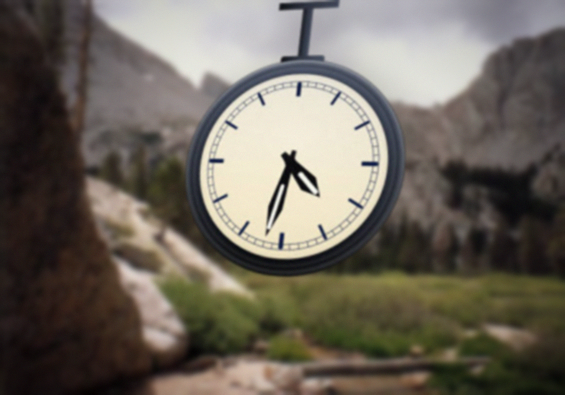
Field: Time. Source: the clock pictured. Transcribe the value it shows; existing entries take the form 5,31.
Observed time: 4,32
